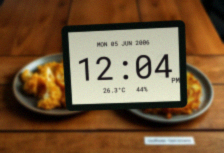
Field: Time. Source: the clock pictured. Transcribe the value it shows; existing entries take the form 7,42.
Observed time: 12,04
